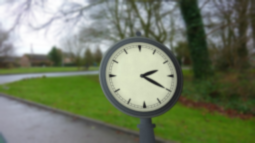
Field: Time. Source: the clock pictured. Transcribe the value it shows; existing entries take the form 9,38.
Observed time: 2,20
